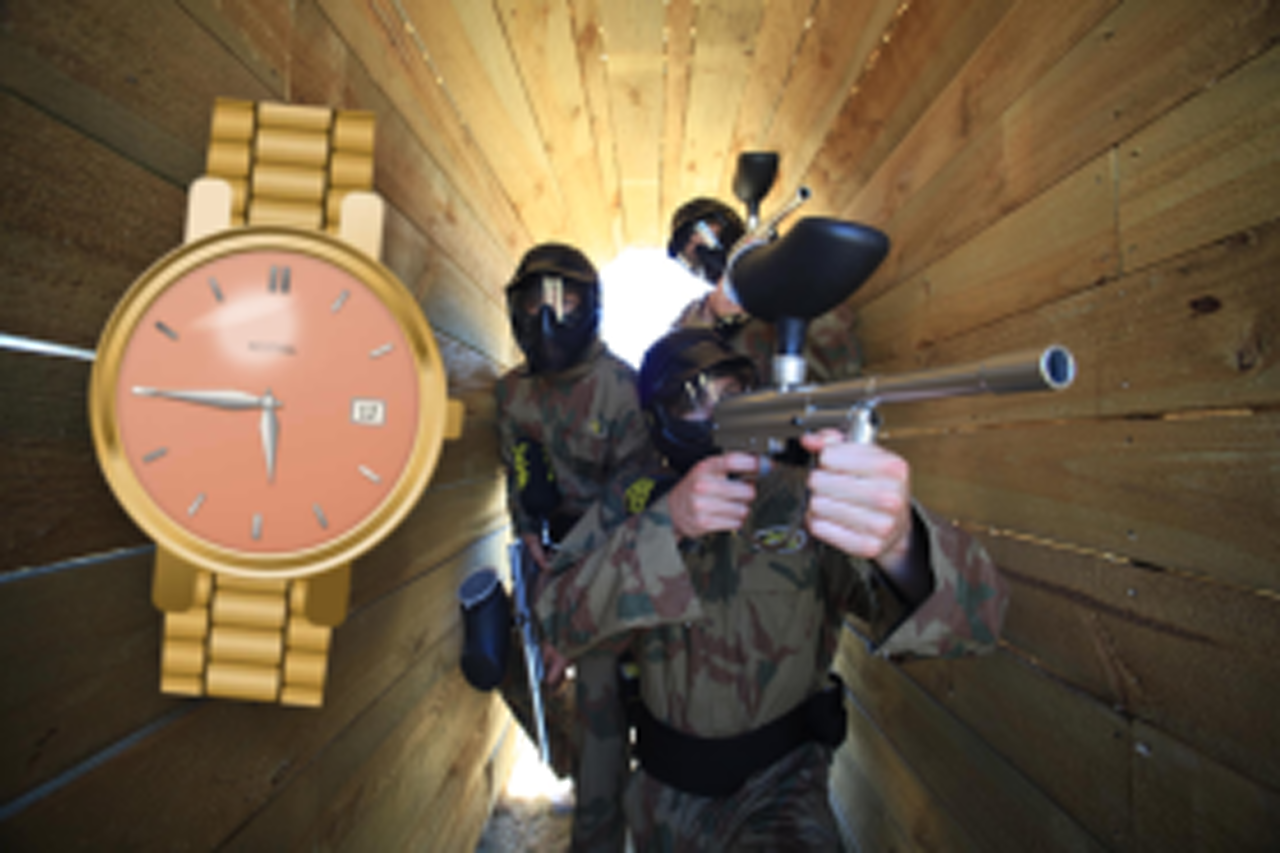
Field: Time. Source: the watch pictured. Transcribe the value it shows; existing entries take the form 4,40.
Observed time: 5,45
